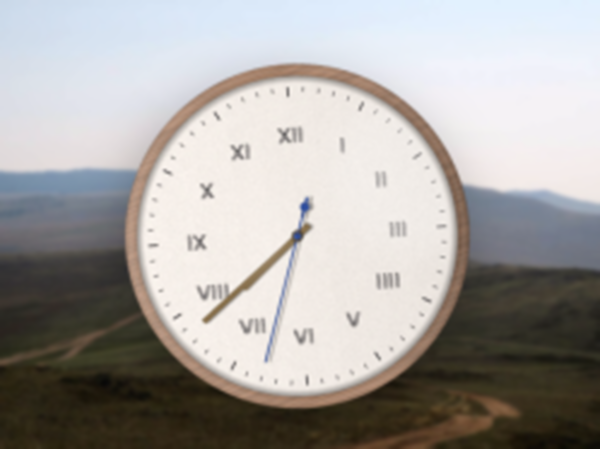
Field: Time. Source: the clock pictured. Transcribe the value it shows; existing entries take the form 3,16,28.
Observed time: 7,38,33
